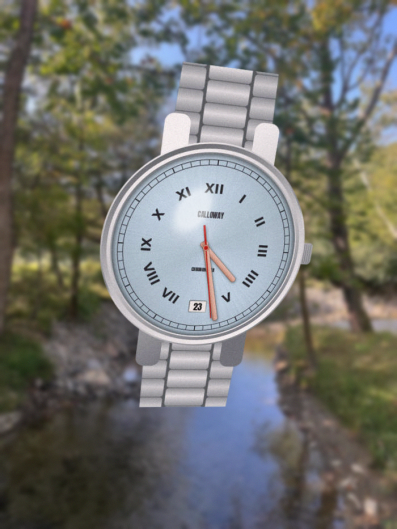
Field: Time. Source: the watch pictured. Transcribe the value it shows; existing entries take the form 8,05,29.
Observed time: 4,27,28
